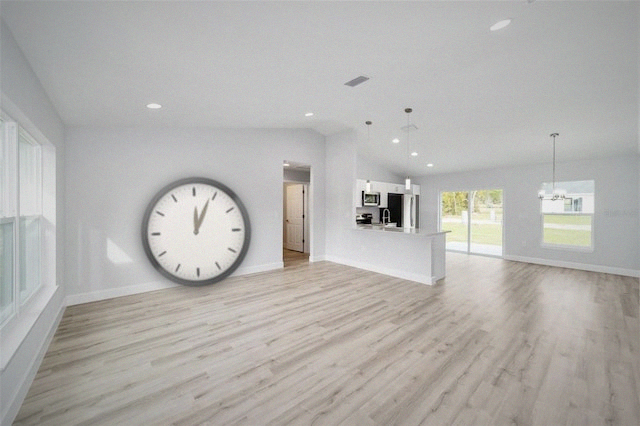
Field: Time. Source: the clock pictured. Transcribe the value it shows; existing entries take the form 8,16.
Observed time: 12,04
